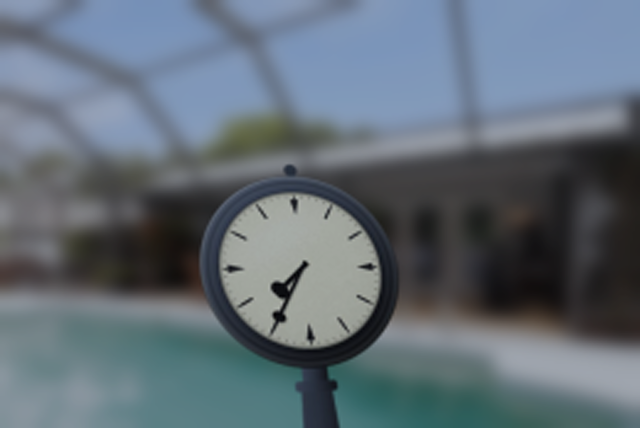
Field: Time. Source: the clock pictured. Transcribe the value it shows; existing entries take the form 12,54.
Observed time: 7,35
